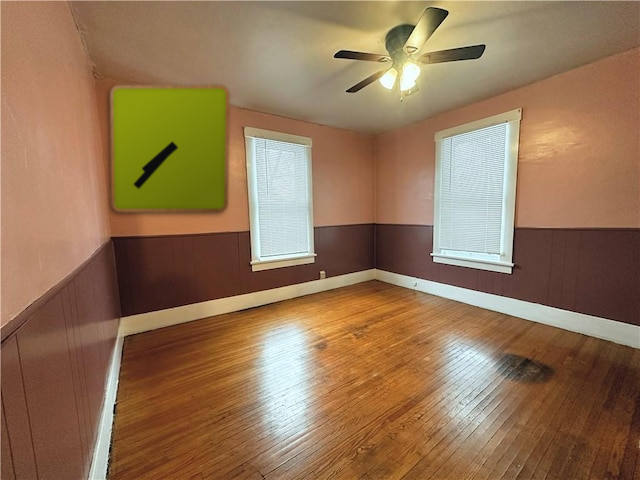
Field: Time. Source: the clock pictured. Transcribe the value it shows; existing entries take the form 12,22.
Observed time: 7,37
